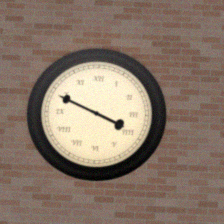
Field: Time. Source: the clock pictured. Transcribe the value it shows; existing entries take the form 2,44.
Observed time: 3,49
